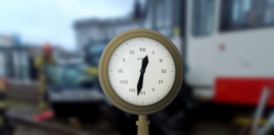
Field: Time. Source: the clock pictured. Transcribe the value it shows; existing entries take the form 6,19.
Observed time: 12,32
